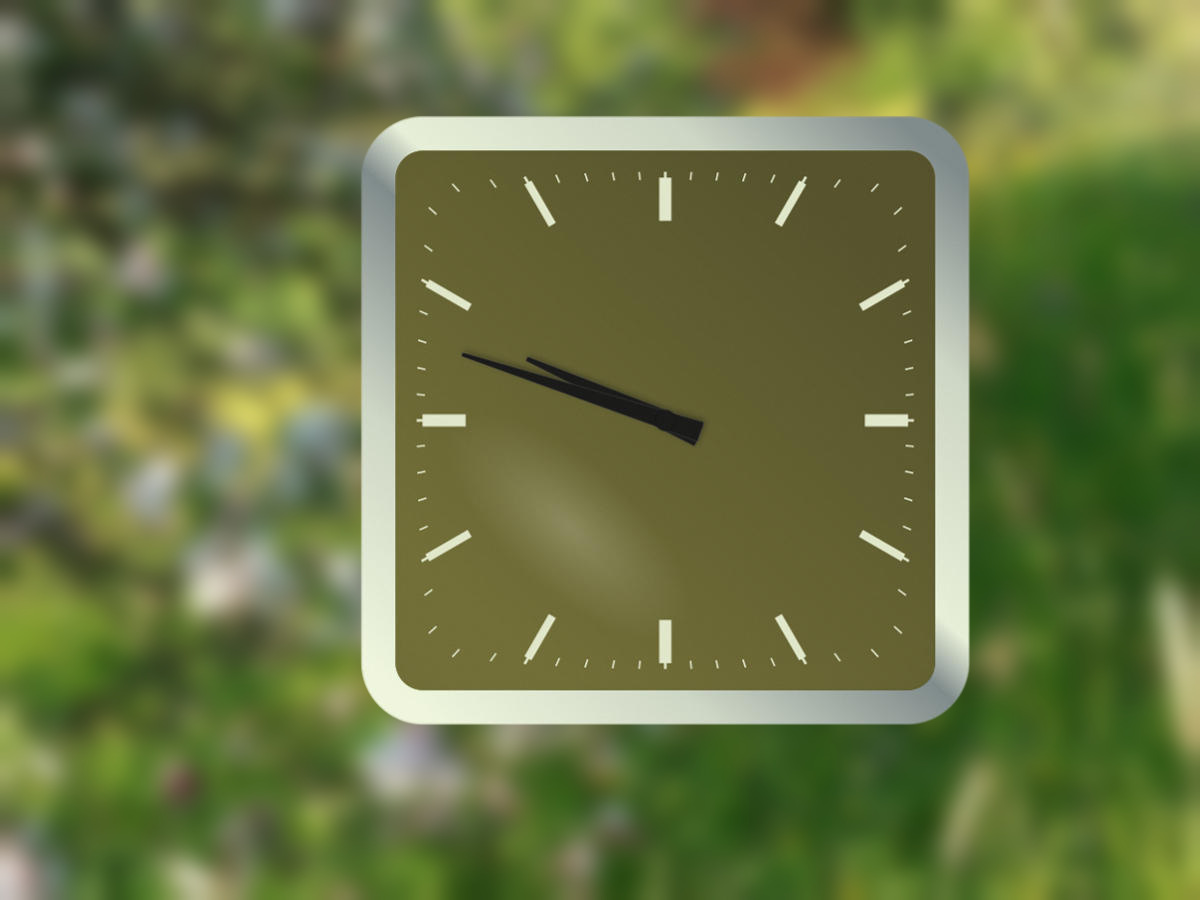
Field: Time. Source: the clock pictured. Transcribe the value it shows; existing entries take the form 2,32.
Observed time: 9,48
